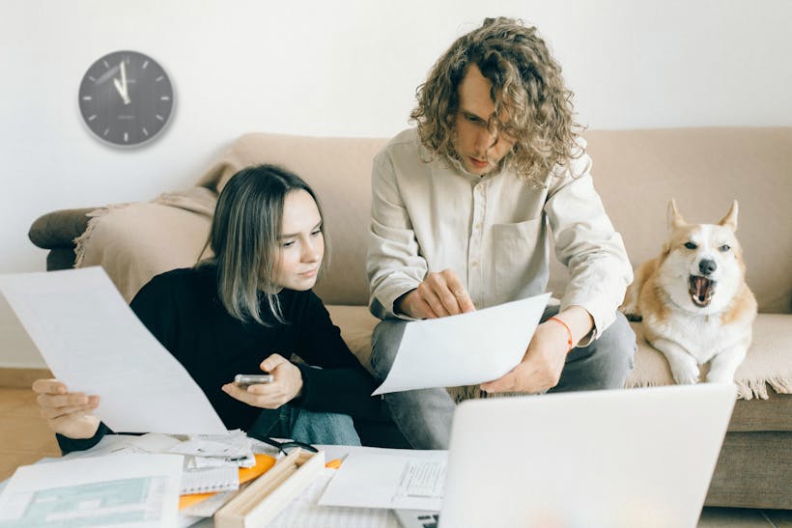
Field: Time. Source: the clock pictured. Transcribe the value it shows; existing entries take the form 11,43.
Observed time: 10,59
